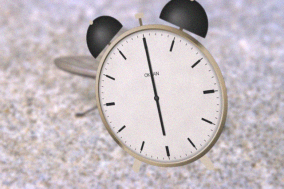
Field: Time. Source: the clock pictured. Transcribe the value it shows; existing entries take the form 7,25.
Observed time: 6,00
